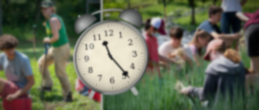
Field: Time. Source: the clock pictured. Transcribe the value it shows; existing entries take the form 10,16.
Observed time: 11,24
